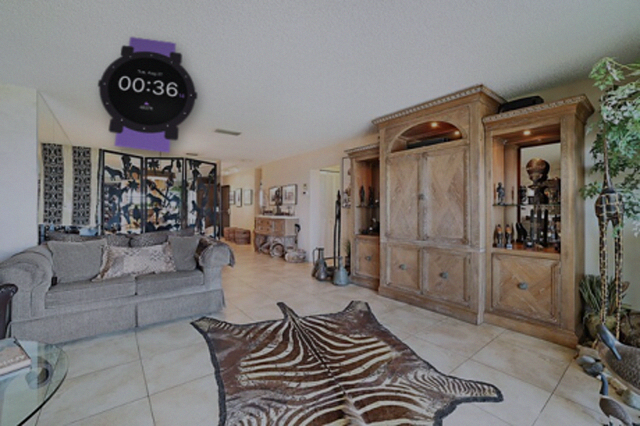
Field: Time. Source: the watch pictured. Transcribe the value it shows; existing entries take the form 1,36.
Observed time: 0,36
